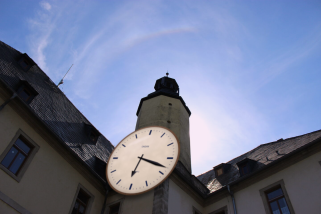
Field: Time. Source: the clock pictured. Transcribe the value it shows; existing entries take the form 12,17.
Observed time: 6,18
